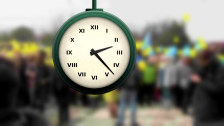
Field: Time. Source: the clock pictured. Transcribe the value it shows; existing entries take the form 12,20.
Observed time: 2,23
